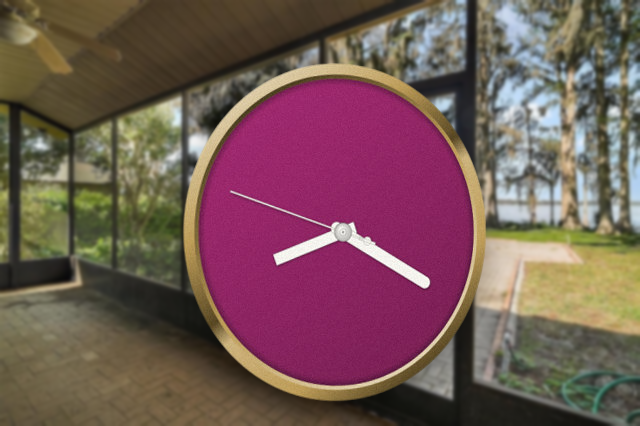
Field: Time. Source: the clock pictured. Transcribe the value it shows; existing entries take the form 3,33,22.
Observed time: 8,19,48
